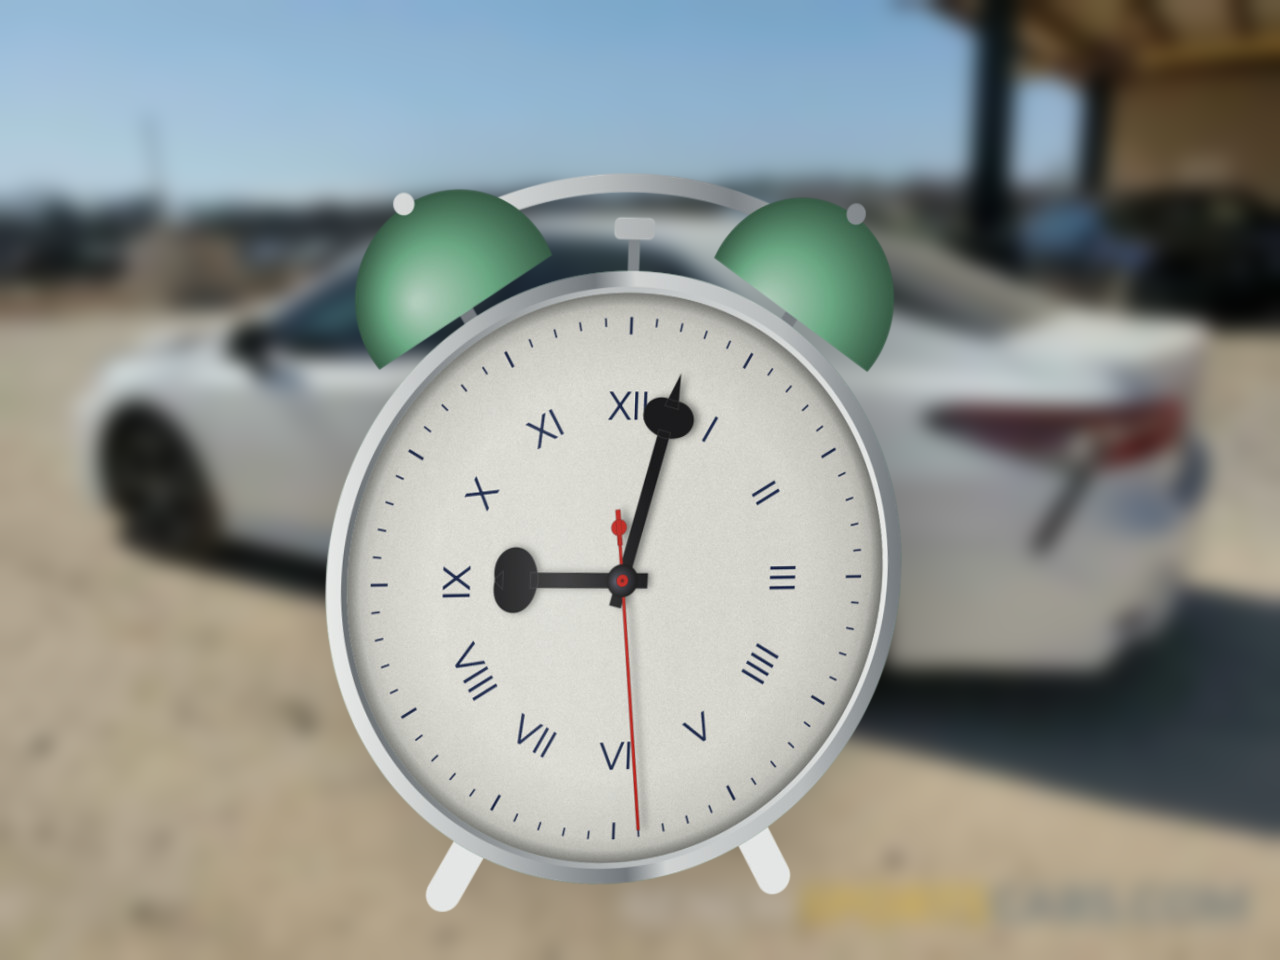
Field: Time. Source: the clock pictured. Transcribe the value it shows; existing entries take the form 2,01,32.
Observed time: 9,02,29
